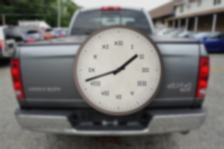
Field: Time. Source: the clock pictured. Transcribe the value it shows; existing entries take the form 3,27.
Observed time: 1,42
